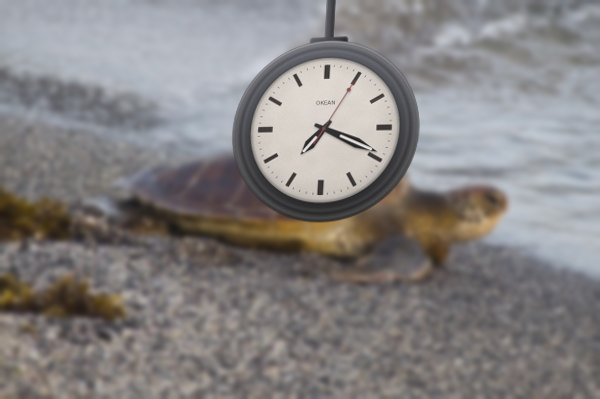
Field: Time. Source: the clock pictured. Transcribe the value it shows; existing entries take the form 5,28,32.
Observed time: 7,19,05
